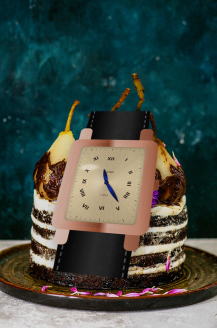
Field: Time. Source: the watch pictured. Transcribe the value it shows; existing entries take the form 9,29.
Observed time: 11,24
